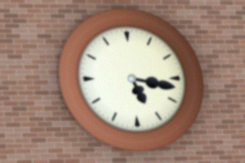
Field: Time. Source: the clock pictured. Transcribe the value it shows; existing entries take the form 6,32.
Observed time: 5,17
